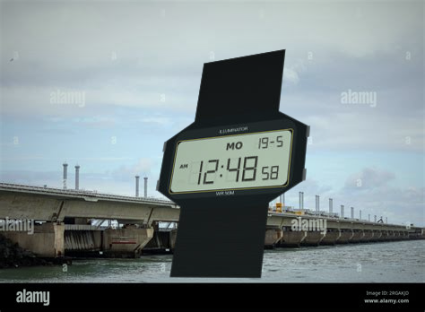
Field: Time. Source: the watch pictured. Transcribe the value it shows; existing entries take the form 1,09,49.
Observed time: 12,48,58
